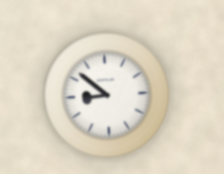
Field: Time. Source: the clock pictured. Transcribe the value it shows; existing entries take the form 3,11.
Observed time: 8,52
